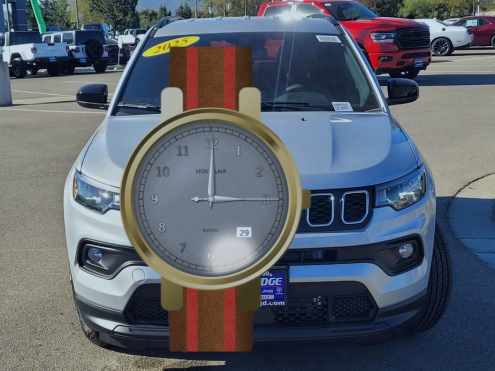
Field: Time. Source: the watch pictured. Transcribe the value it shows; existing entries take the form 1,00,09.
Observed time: 3,00,15
